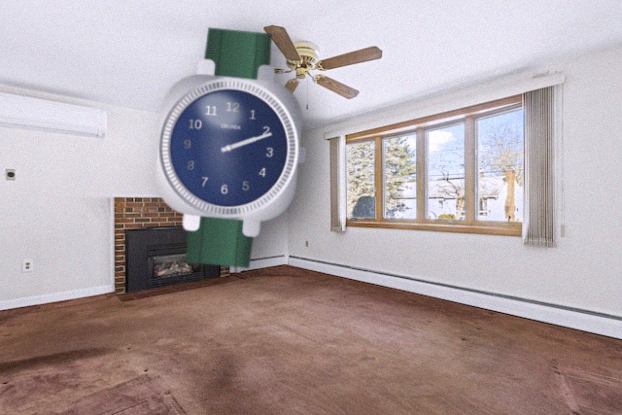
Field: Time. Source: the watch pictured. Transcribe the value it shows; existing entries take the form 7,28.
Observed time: 2,11
